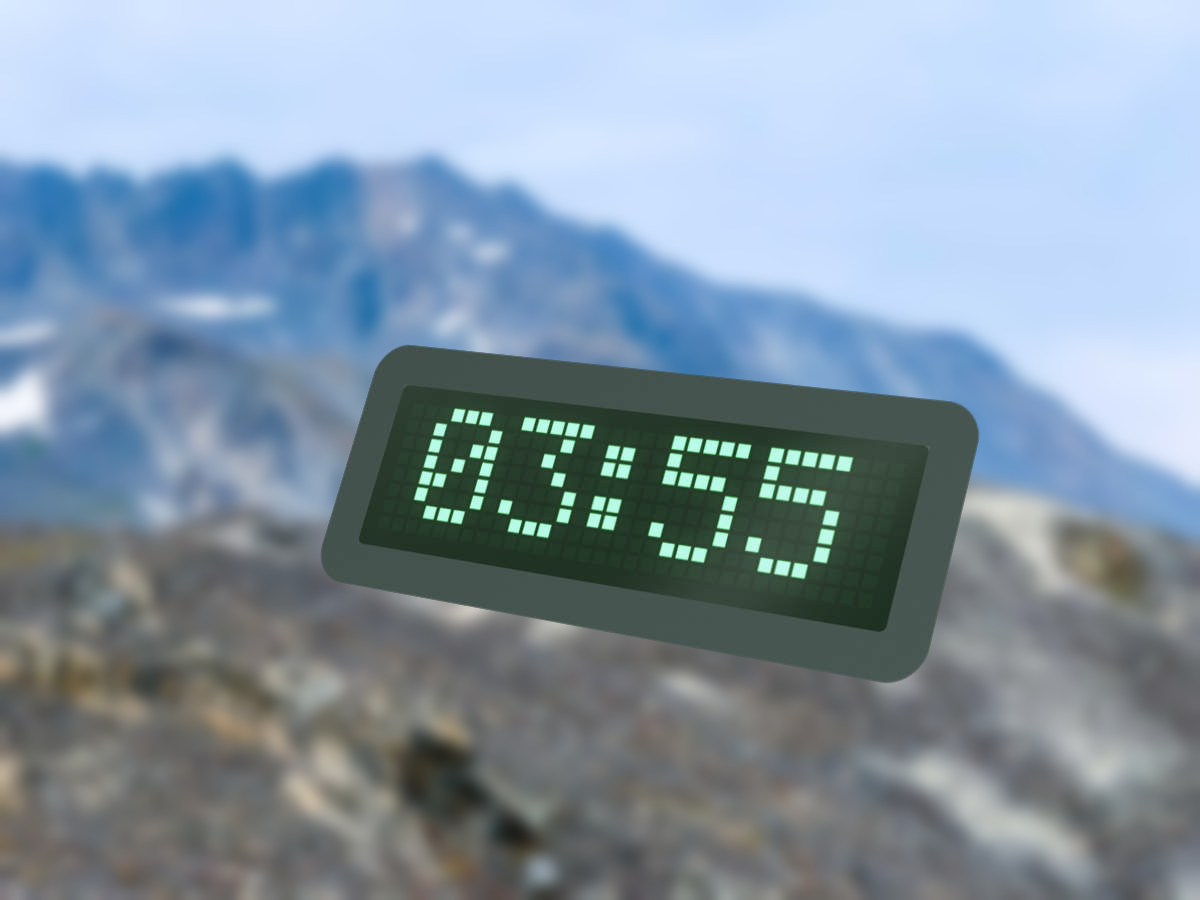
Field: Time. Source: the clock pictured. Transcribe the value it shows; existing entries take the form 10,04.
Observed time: 3,55
